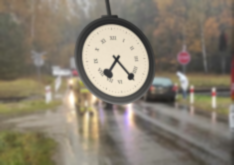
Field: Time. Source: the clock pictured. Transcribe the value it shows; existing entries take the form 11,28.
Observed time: 7,24
